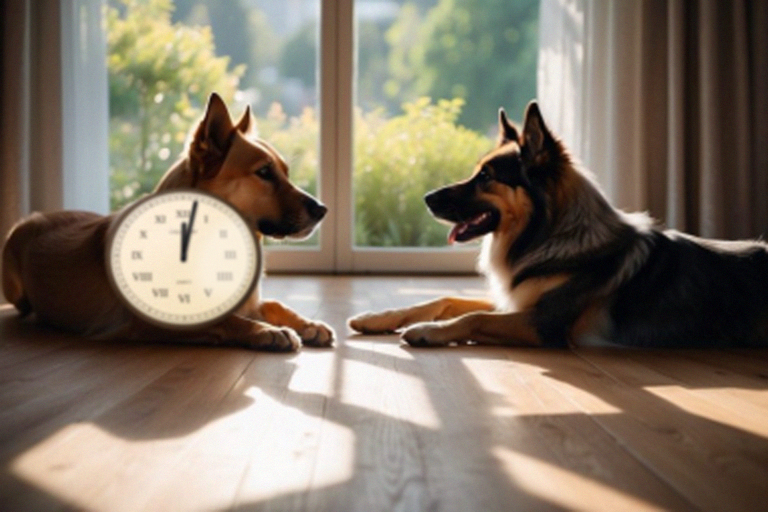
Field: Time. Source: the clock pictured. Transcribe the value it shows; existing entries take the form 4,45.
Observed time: 12,02
